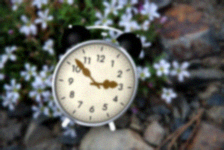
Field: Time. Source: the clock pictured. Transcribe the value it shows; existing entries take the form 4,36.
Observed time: 2,52
